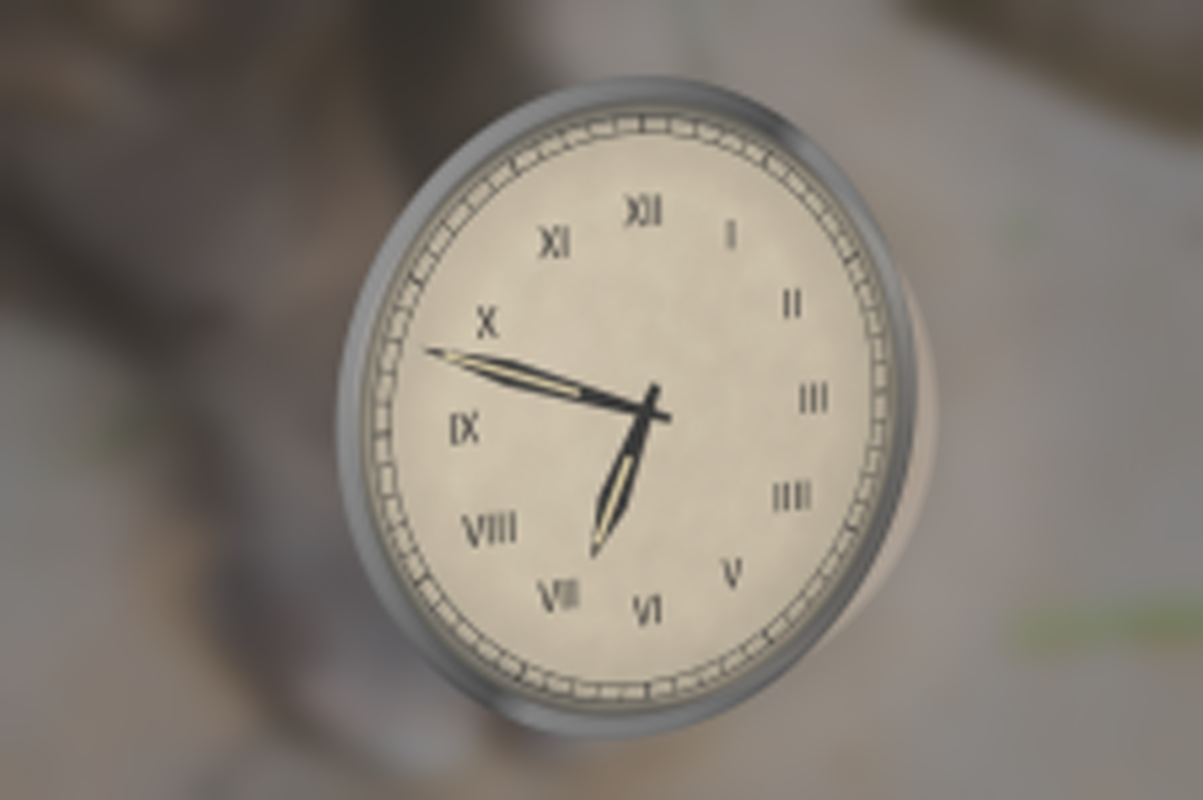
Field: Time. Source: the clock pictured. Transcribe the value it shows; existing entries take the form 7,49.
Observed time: 6,48
